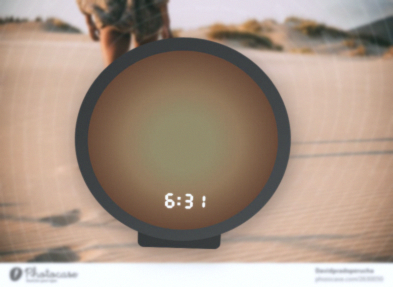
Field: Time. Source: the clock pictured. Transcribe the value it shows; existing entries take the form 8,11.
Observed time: 6,31
